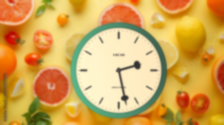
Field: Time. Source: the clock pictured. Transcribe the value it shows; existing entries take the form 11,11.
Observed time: 2,28
